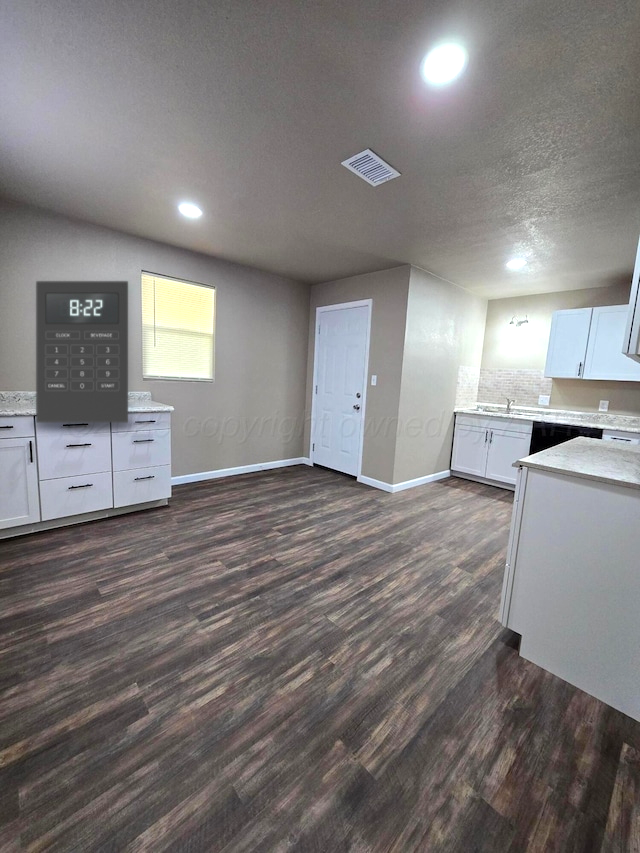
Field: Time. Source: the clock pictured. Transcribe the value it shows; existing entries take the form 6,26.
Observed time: 8,22
